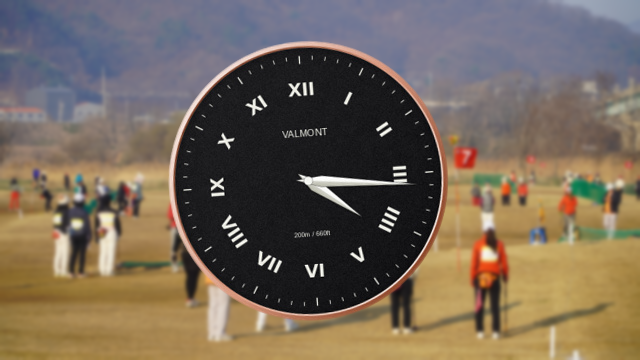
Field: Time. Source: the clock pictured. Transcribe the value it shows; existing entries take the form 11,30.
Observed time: 4,16
